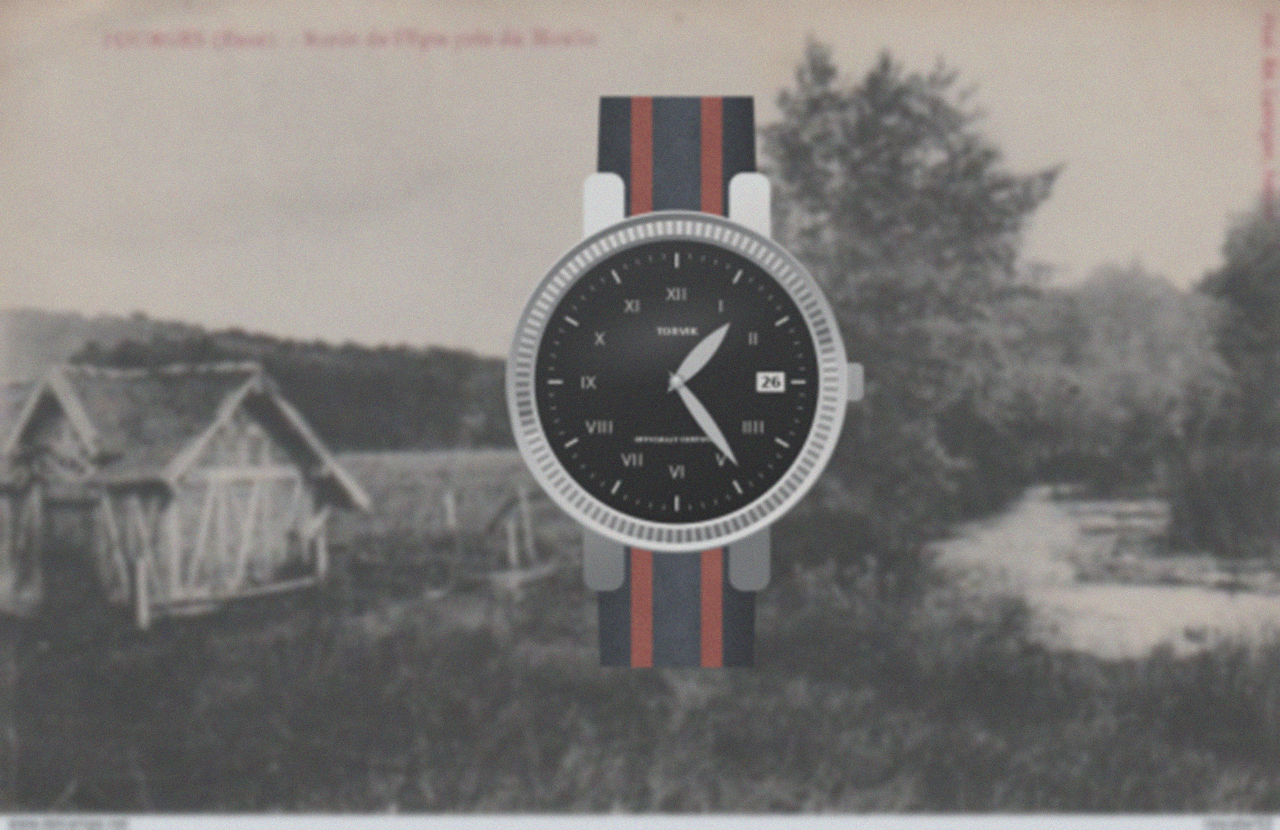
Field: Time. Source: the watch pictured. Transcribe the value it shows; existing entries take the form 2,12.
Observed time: 1,24
